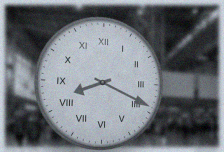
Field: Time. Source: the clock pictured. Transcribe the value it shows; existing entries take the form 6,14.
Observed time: 8,19
